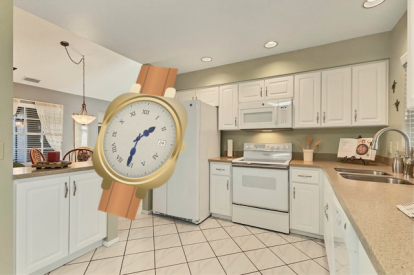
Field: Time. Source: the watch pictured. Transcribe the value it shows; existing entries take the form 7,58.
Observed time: 1,31
